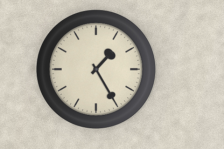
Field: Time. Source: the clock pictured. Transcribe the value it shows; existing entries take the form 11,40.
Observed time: 1,25
